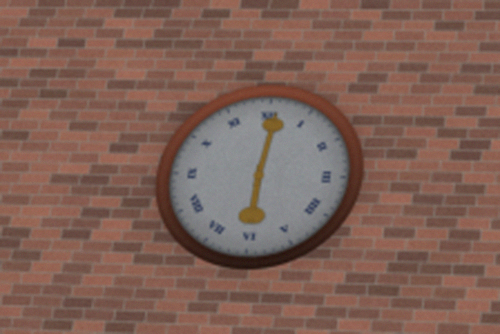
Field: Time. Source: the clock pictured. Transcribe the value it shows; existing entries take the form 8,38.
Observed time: 6,01
